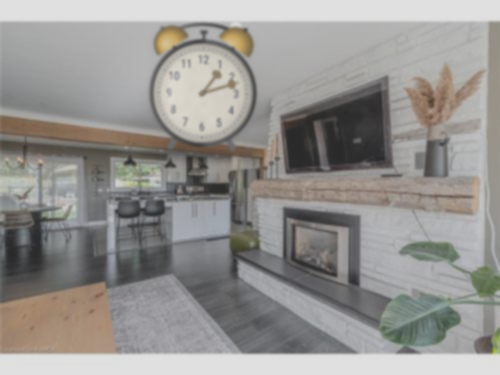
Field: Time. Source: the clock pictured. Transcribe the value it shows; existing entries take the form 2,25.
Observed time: 1,12
